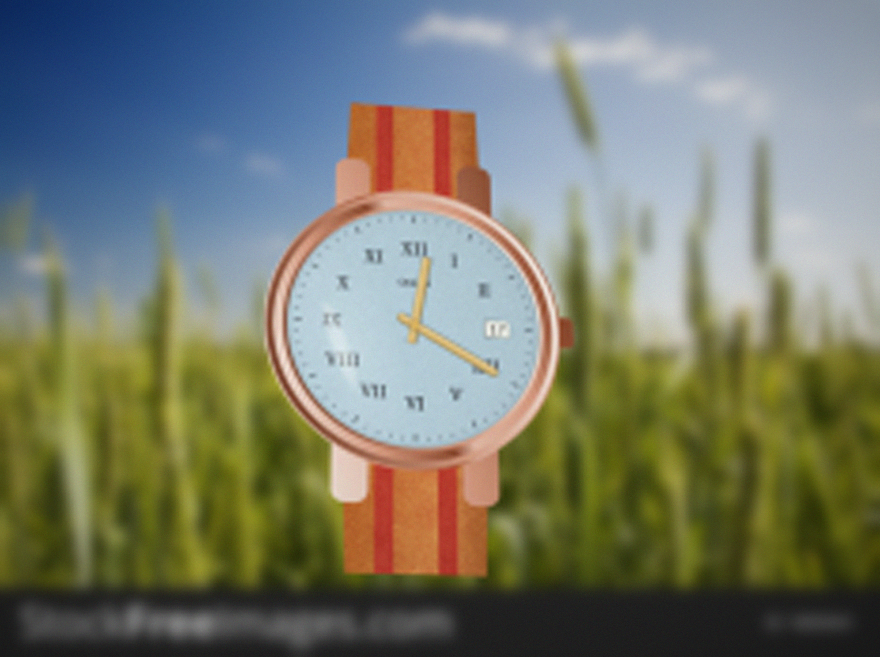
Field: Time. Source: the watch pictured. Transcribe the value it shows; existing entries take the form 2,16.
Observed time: 12,20
